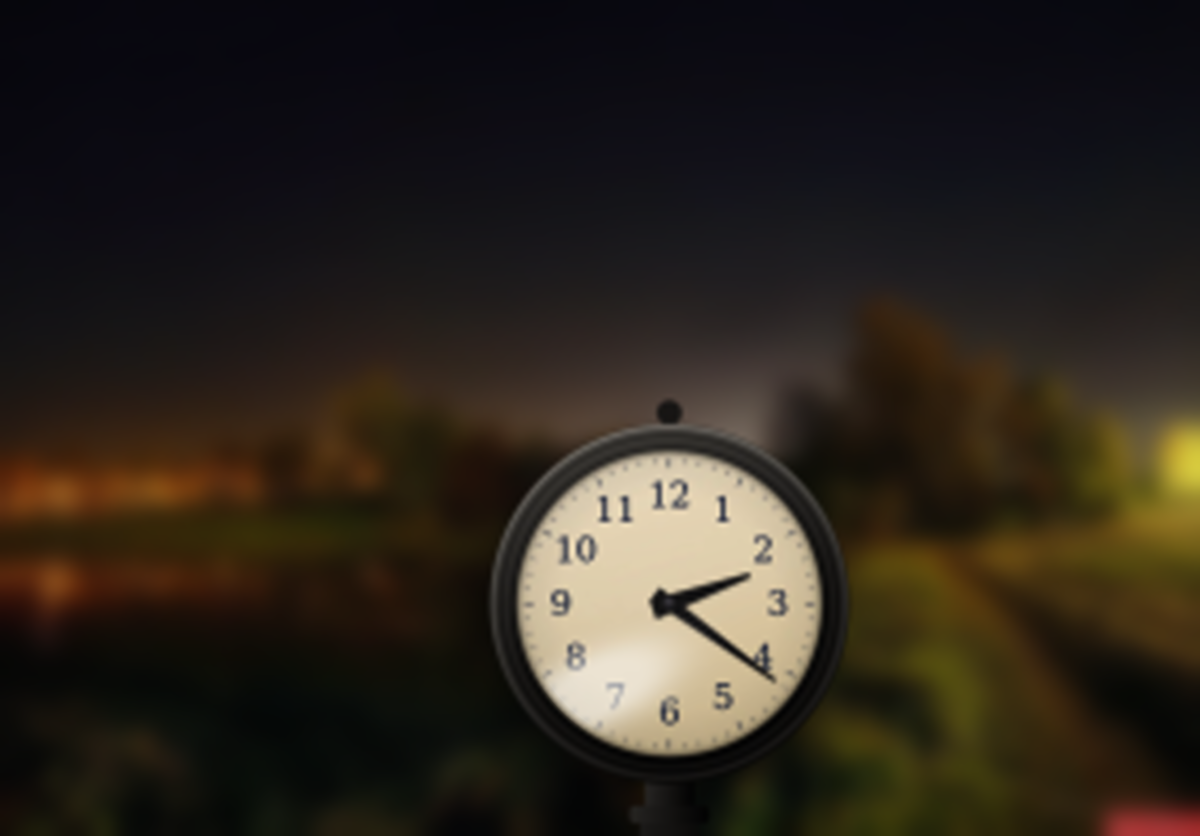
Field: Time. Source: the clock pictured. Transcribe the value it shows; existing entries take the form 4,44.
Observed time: 2,21
